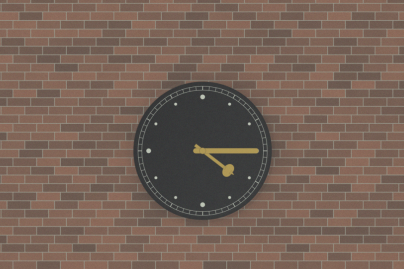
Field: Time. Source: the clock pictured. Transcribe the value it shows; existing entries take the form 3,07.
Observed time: 4,15
